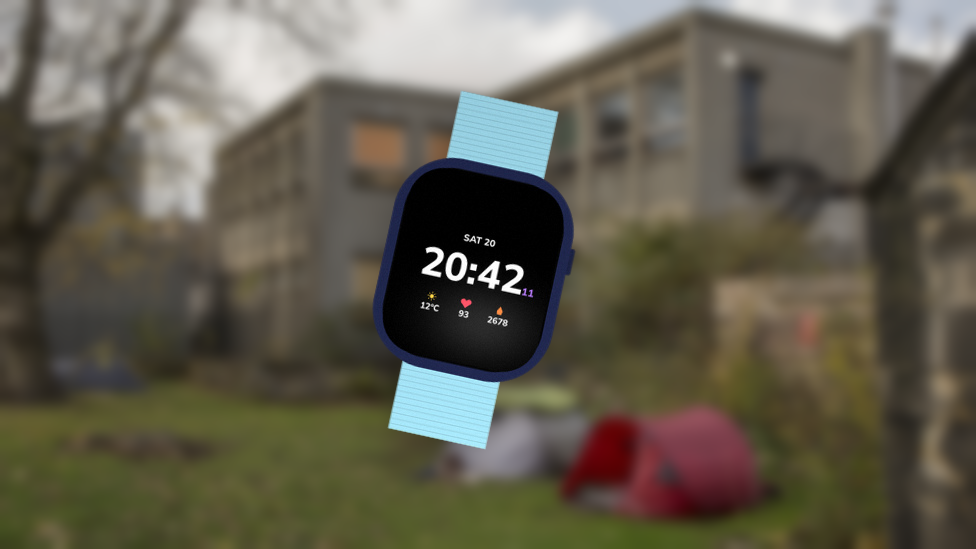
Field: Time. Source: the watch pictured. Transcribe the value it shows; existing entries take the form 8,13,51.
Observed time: 20,42,11
